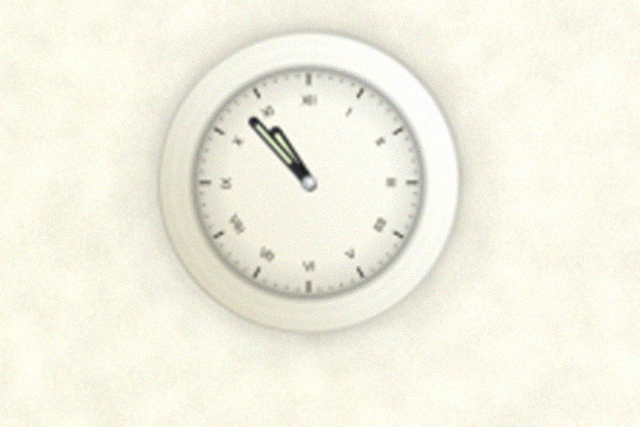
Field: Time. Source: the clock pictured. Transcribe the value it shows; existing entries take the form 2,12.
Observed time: 10,53
